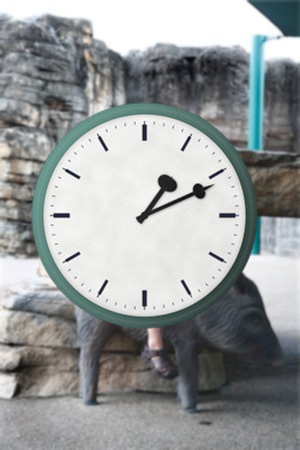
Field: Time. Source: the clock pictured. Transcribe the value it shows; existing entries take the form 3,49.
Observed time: 1,11
